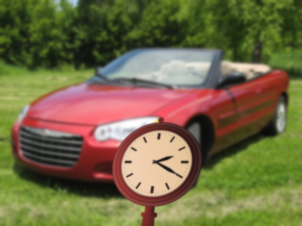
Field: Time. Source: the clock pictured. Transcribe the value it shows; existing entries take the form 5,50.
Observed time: 2,20
